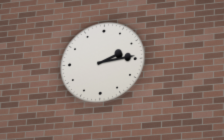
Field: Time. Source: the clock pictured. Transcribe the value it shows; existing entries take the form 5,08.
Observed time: 2,14
